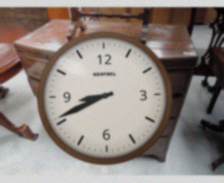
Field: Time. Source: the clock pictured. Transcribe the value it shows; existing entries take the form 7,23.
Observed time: 8,41
